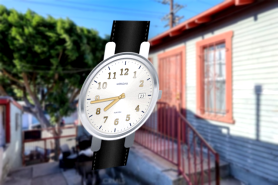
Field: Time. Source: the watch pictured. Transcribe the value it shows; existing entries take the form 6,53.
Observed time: 7,44
